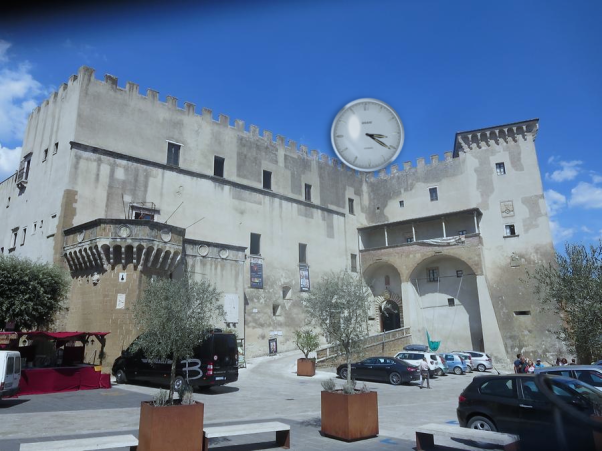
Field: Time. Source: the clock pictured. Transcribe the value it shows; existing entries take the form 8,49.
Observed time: 3,21
